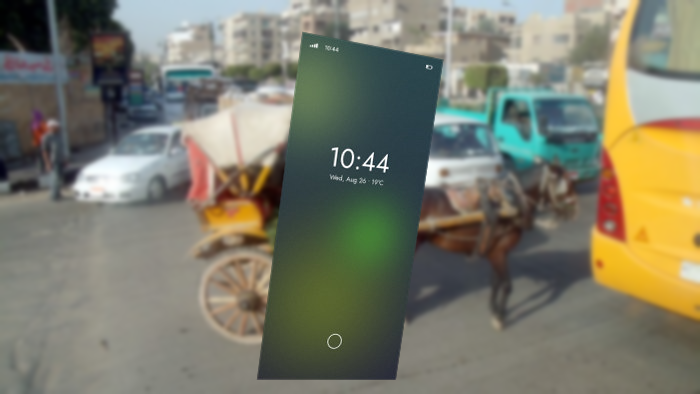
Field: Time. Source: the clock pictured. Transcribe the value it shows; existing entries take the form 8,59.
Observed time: 10,44
